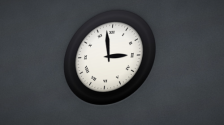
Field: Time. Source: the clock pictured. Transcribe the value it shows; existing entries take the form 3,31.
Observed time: 2,58
